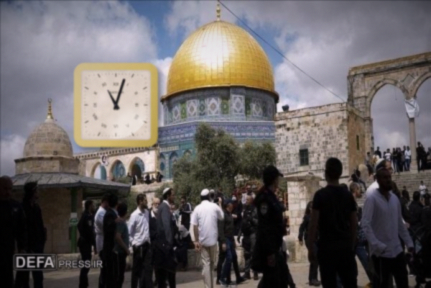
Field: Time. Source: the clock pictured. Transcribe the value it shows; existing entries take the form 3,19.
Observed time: 11,03
